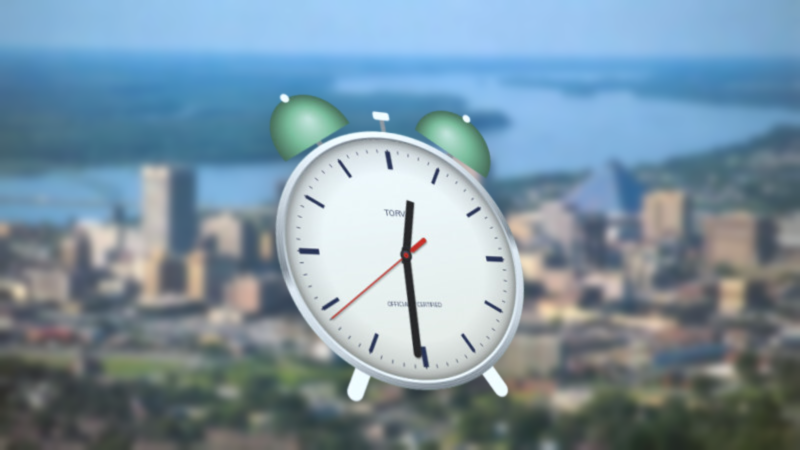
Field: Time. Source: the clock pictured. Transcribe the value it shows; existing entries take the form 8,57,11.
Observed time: 12,30,39
